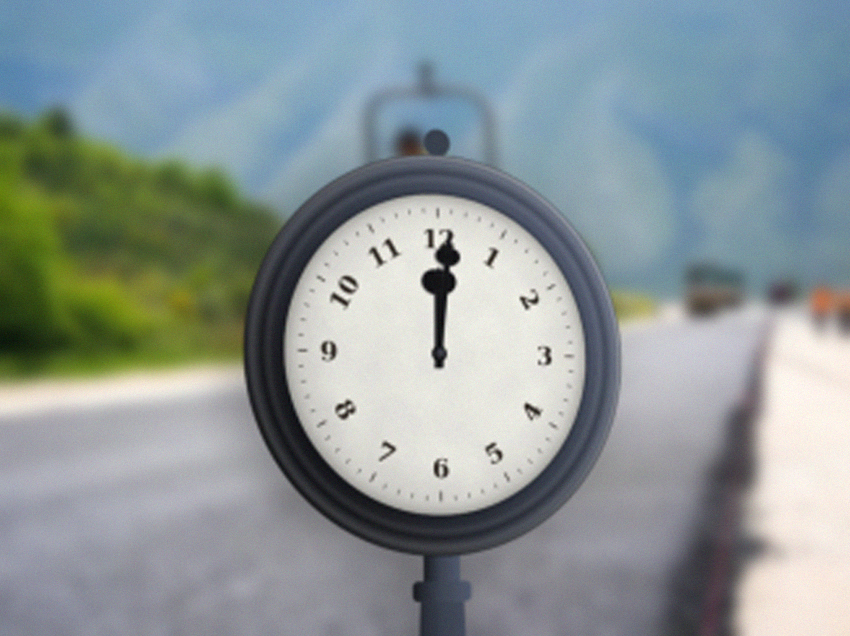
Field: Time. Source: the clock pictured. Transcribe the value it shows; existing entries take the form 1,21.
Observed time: 12,01
